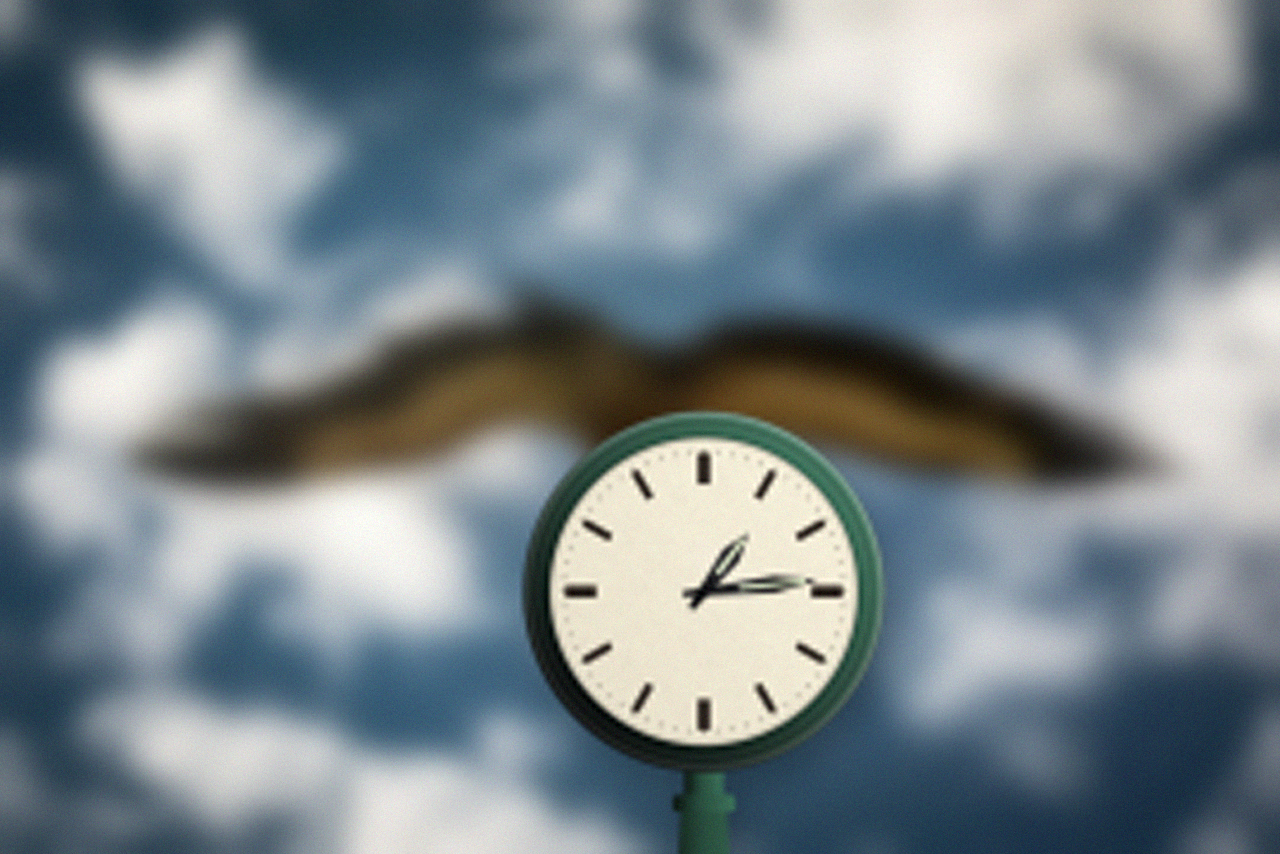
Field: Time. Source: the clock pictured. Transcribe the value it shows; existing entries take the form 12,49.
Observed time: 1,14
